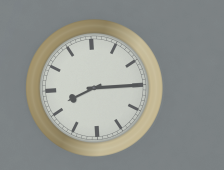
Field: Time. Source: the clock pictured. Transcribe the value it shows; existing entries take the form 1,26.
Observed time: 8,15
